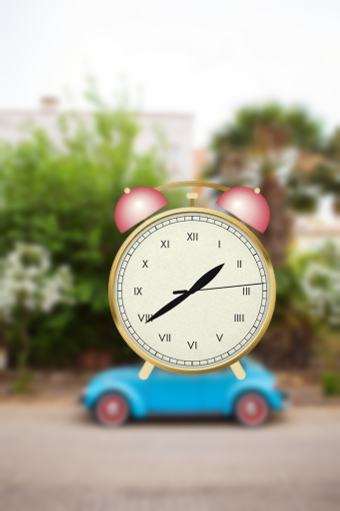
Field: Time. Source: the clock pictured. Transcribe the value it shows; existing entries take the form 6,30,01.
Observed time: 1,39,14
